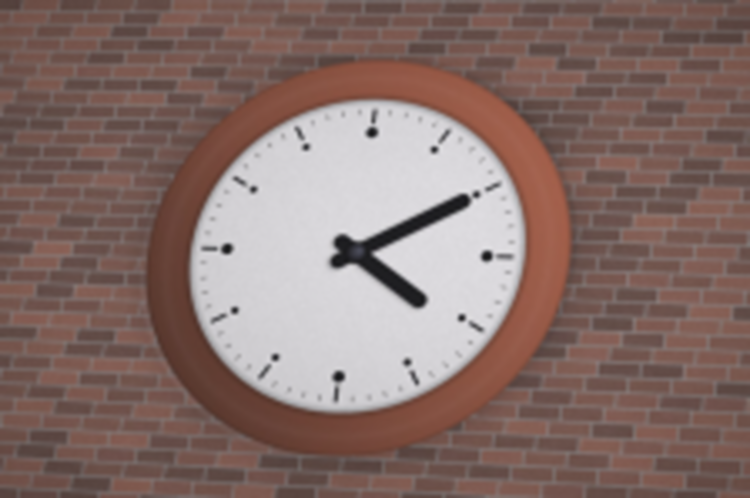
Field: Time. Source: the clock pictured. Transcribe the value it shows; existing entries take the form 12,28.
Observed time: 4,10
